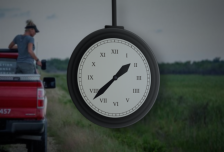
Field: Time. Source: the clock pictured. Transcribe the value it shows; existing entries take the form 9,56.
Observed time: 1,38
